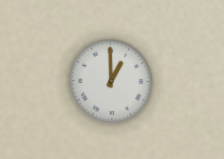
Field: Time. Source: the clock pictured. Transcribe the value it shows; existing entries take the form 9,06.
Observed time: 1,00
